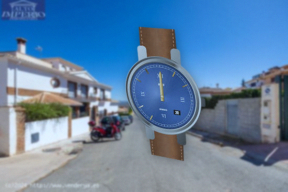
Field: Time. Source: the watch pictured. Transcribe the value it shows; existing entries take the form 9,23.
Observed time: 12,00
